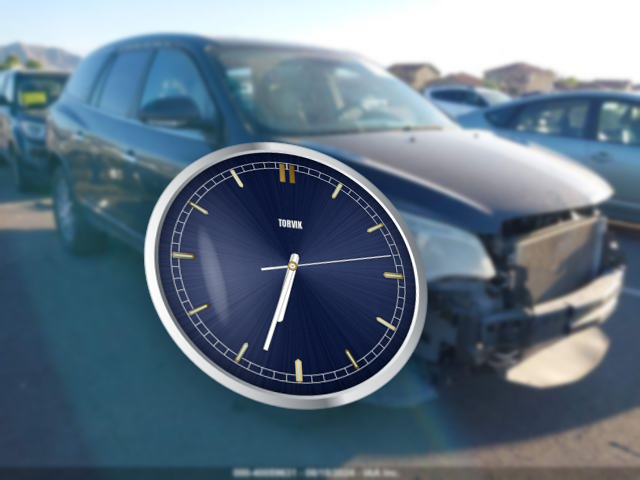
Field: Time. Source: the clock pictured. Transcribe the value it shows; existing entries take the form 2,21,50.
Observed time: 6,33,13
